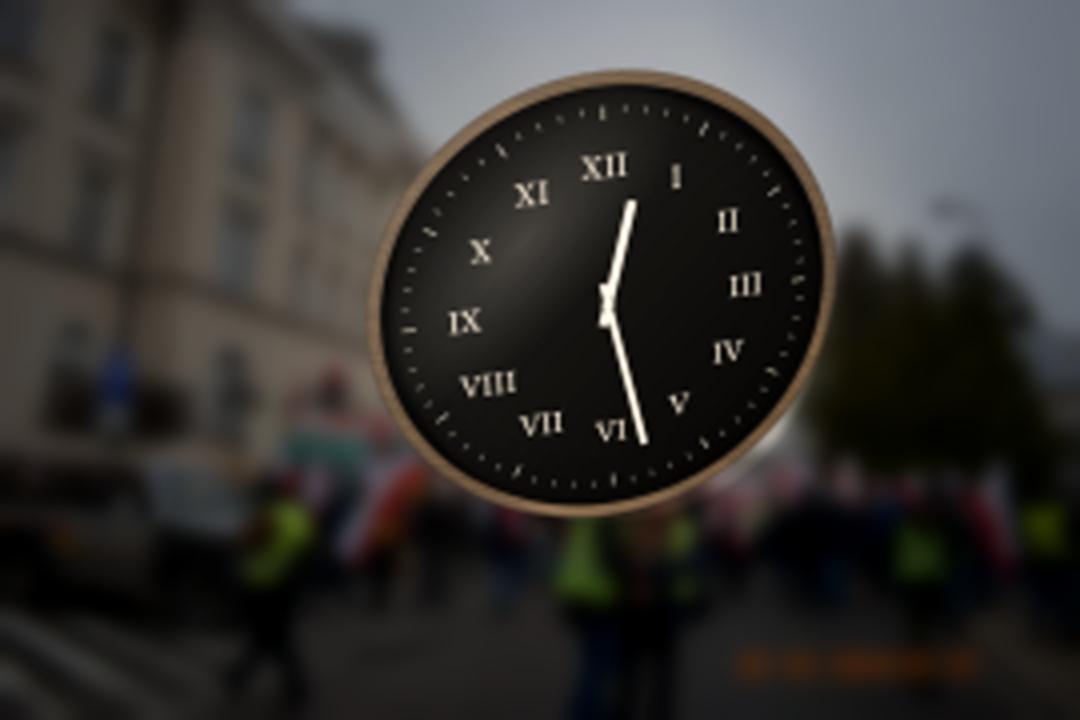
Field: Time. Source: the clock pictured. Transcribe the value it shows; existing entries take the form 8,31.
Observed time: 12,28
